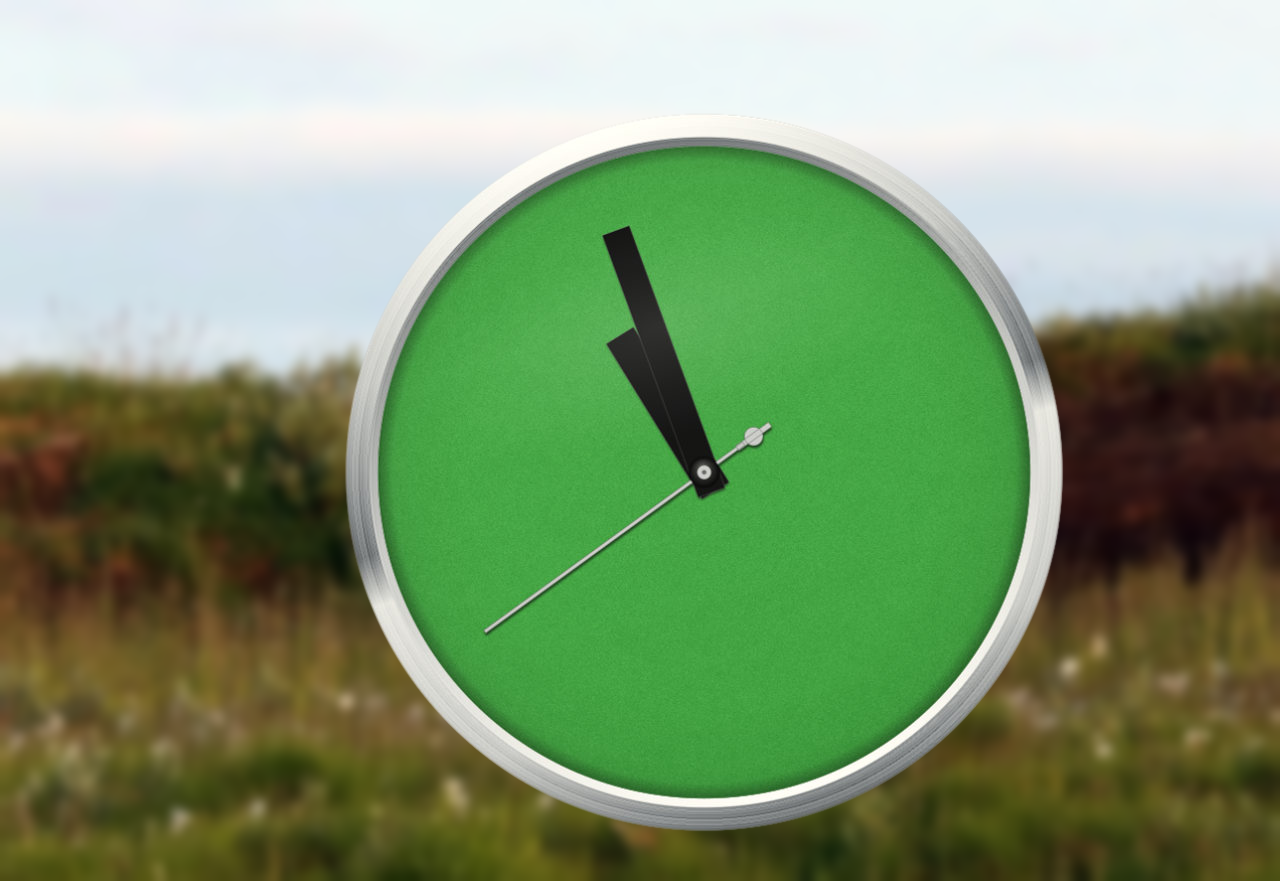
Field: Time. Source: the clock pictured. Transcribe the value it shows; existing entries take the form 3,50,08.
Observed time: 10,56,39
